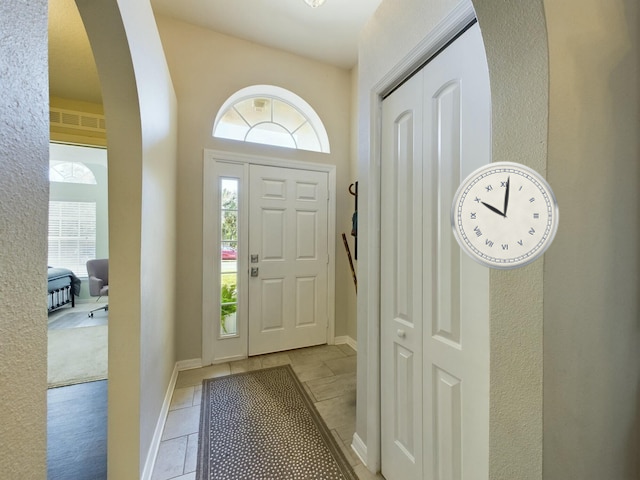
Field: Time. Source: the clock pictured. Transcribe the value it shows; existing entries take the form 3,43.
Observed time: 10,01
